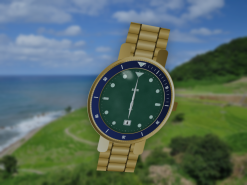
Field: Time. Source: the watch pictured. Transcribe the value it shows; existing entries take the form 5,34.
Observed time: 6,00
